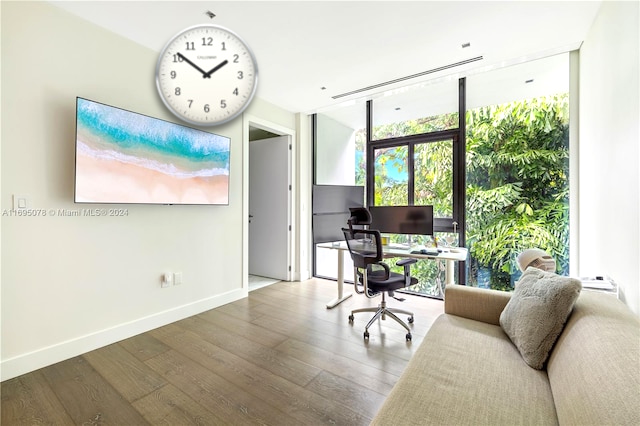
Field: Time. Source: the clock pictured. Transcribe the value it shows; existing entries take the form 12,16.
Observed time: 1,51
